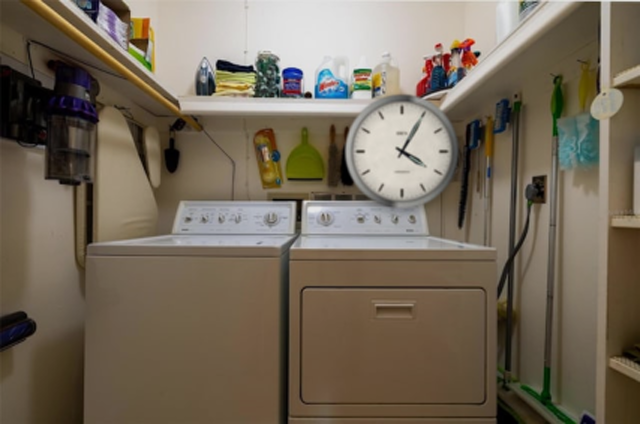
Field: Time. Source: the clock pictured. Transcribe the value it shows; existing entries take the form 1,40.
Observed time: 4,05
